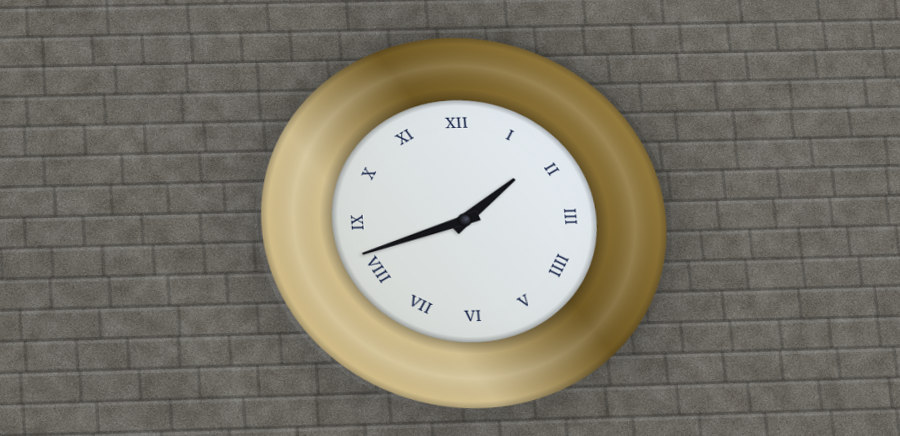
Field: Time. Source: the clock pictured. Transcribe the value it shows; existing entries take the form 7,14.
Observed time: 1,42
